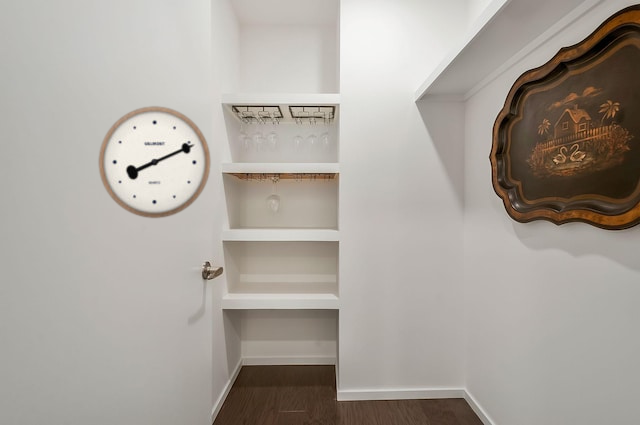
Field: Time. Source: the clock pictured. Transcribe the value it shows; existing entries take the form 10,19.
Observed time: 8,11
